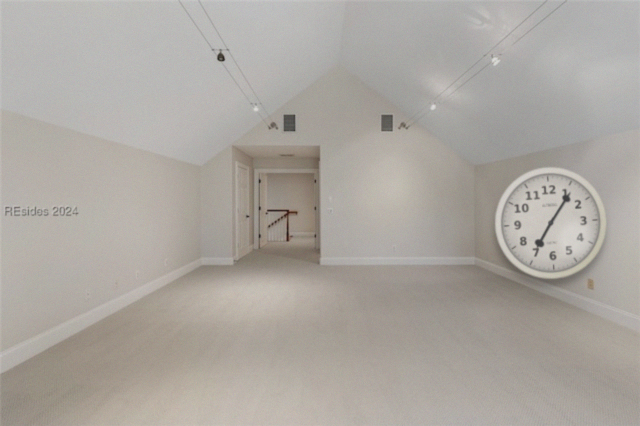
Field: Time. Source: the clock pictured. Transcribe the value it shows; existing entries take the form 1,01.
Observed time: 7,06
